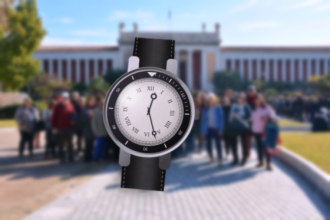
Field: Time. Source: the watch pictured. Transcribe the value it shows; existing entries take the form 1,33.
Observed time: 12,27
